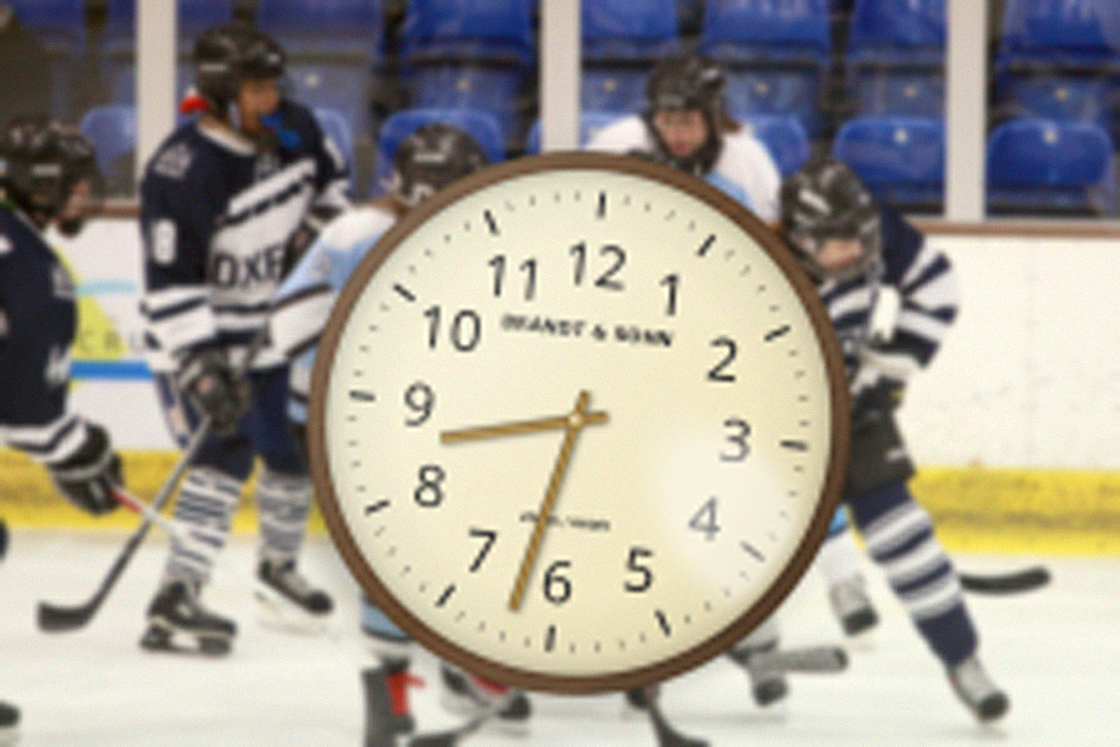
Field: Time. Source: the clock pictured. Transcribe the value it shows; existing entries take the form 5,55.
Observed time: 8,32
